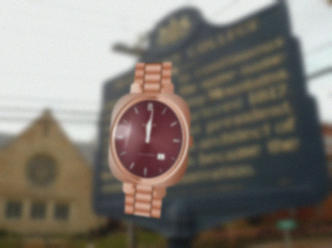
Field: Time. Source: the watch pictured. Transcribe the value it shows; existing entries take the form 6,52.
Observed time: 12,01
